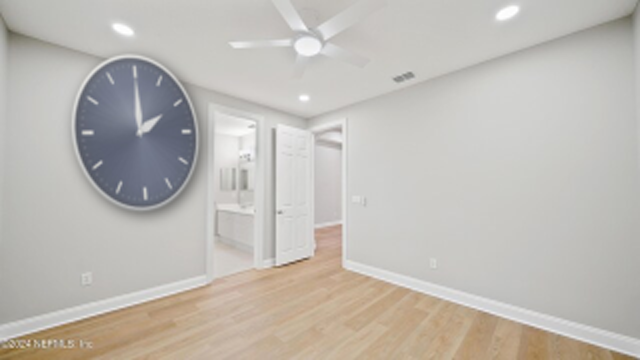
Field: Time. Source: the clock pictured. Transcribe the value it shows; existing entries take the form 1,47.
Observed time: 2,00
